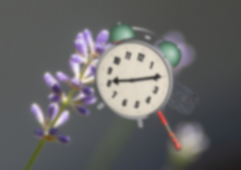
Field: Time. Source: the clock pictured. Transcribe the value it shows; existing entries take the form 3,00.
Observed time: 8,10
